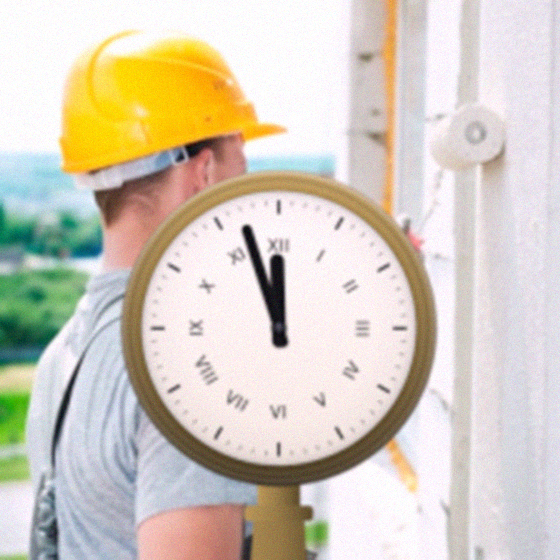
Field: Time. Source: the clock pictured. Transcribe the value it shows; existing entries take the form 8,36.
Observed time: 11,57
